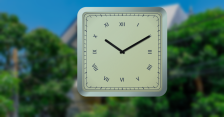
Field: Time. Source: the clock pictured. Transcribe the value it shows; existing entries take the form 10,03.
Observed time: 10,10
